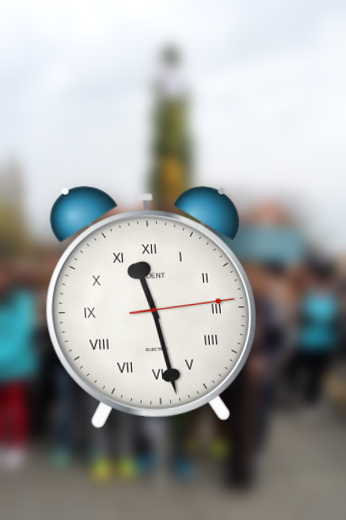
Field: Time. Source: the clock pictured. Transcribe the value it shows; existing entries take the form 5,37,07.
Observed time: 11,28,14
